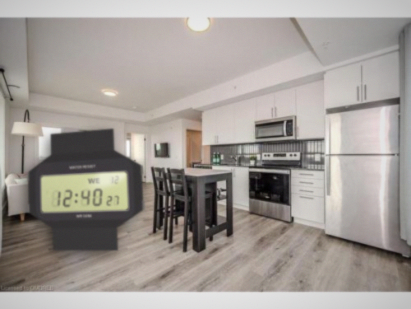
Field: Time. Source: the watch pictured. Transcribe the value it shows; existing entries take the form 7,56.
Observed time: 12,40
